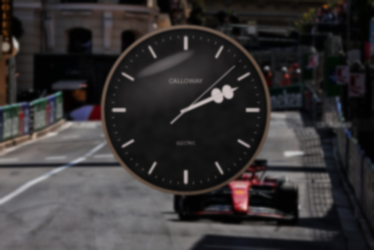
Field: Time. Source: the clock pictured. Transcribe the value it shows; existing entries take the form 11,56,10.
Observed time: 2,11,08
